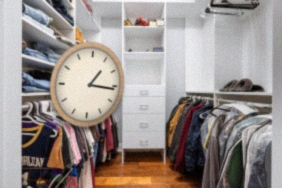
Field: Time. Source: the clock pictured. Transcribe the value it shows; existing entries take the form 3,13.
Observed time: 1,16
